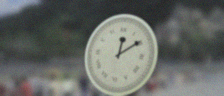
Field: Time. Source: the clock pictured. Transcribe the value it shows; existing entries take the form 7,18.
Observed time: 12,09
